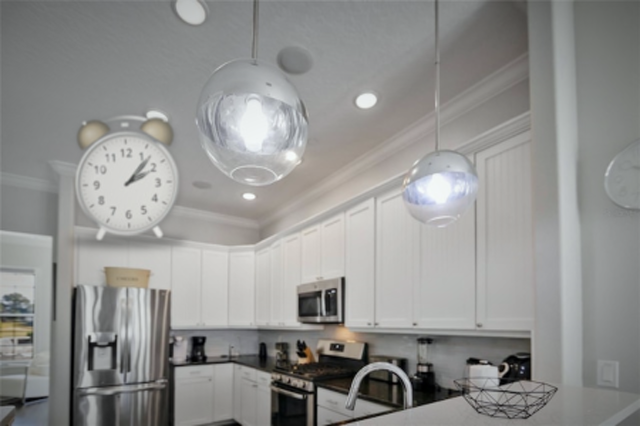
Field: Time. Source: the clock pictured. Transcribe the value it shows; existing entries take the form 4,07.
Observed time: 2,07
